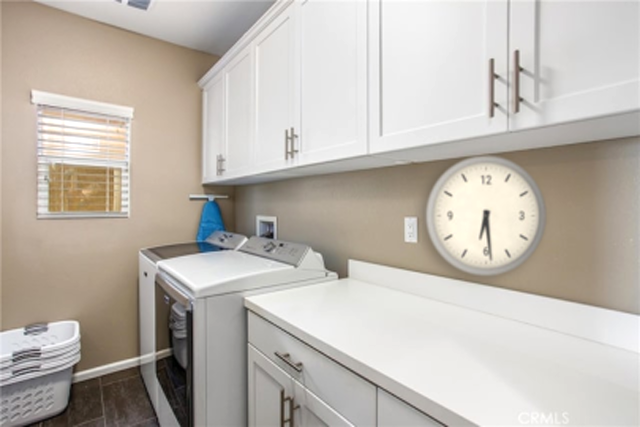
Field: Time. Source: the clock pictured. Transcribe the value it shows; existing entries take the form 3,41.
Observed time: 6,29
